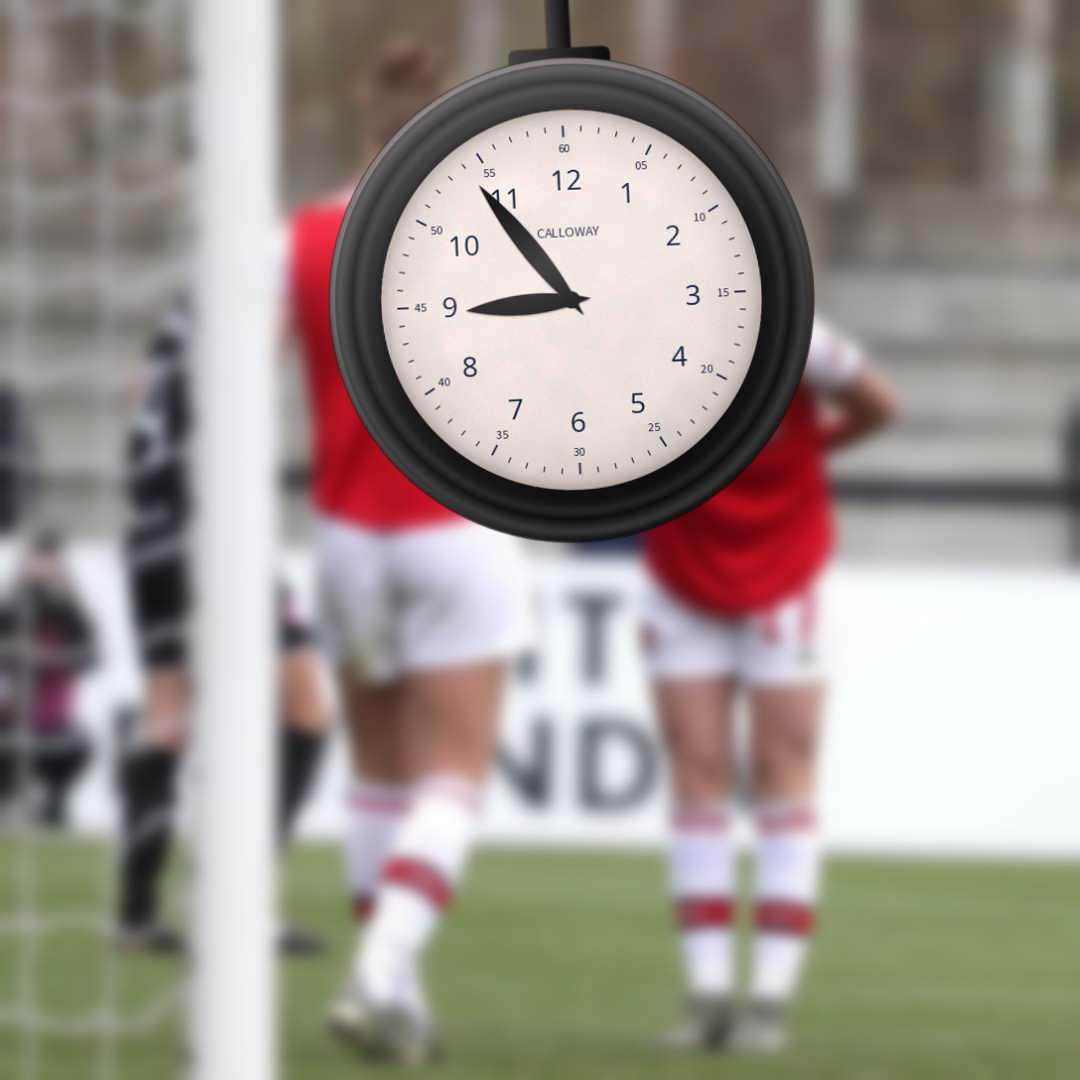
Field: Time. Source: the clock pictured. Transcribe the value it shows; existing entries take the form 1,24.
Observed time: 8,54
